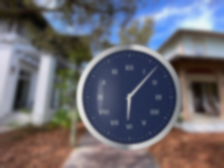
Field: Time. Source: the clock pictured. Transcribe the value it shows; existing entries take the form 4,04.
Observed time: 6,07
